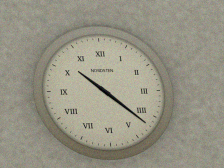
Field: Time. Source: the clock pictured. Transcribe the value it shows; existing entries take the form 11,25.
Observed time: 10,22
